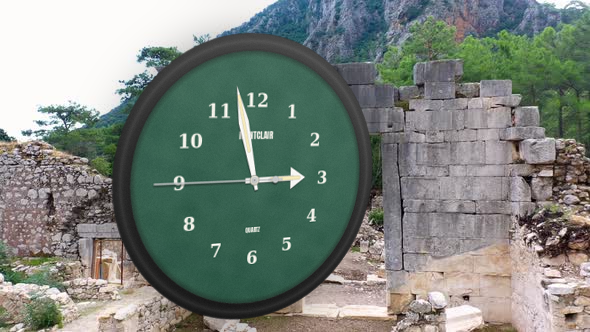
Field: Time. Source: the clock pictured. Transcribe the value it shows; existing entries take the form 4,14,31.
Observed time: 2,57,45
